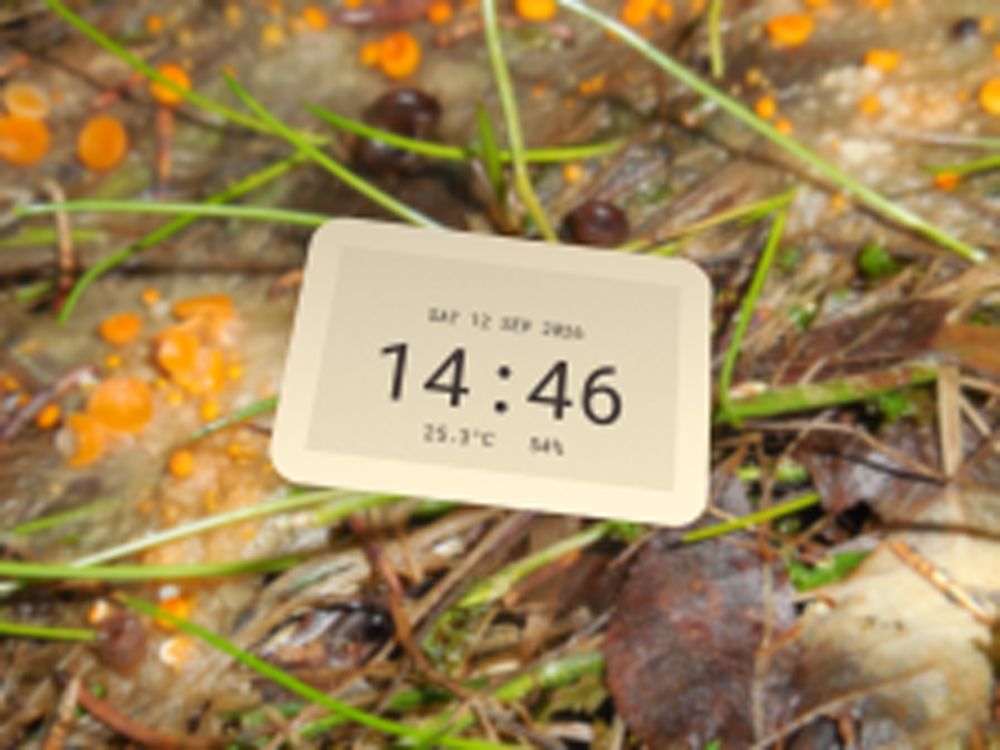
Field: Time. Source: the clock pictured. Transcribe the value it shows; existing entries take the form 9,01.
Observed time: 14,46
